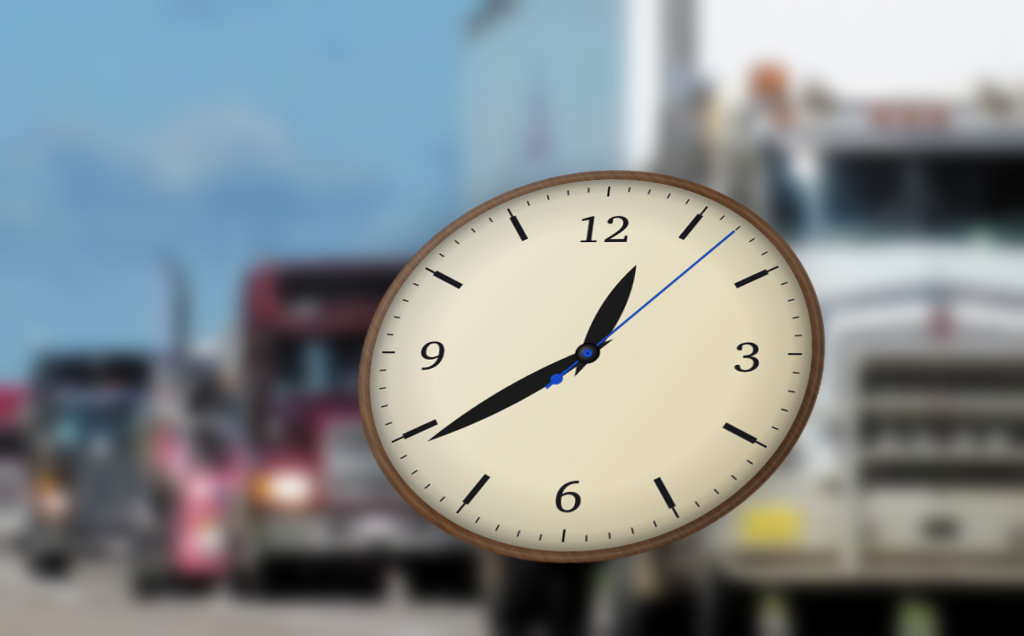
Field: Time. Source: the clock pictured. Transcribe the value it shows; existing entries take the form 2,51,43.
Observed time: 12,39,07
